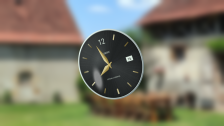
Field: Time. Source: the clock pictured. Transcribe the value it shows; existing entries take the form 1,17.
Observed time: 7,57
